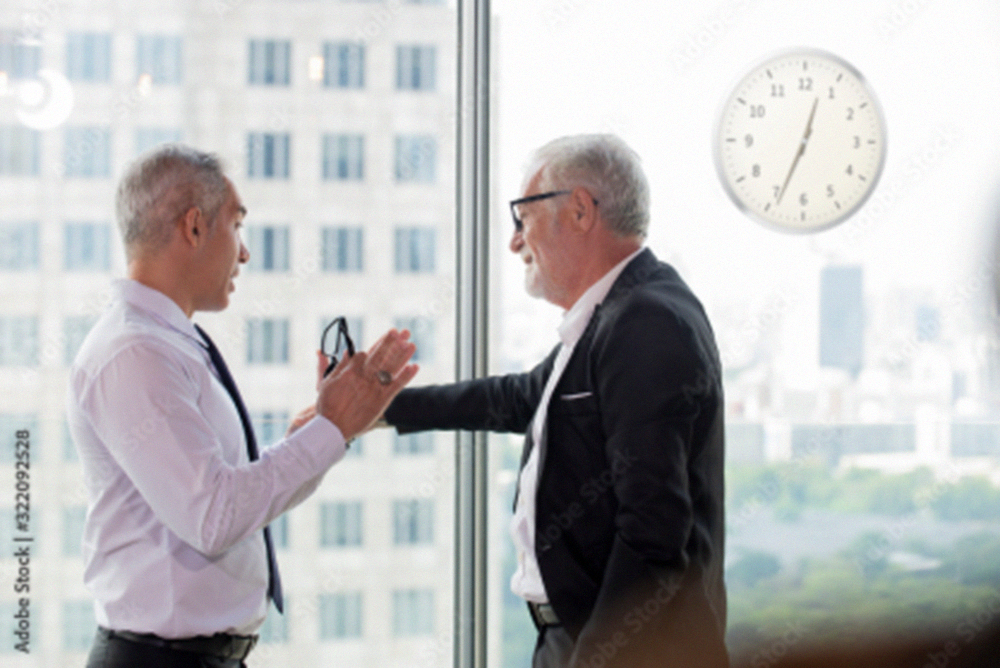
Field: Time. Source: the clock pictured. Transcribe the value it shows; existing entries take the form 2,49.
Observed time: 12,34
